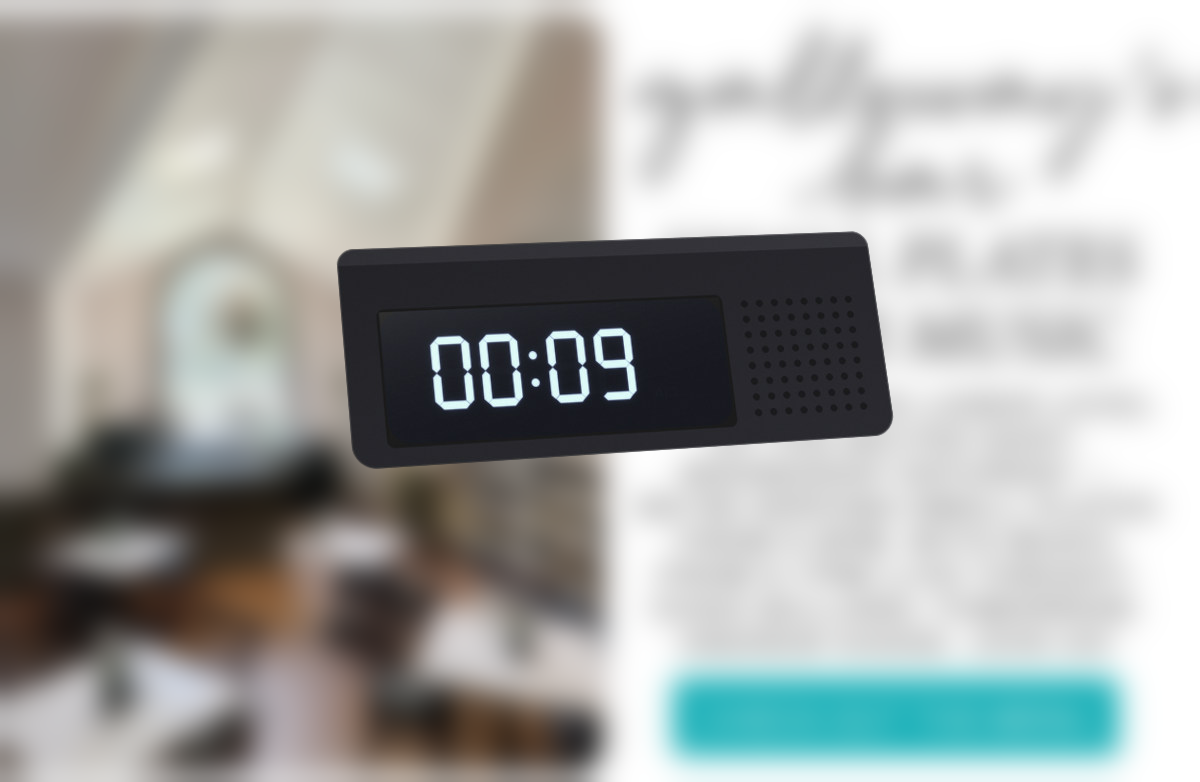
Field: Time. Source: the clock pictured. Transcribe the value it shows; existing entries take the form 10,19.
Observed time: 0,09
